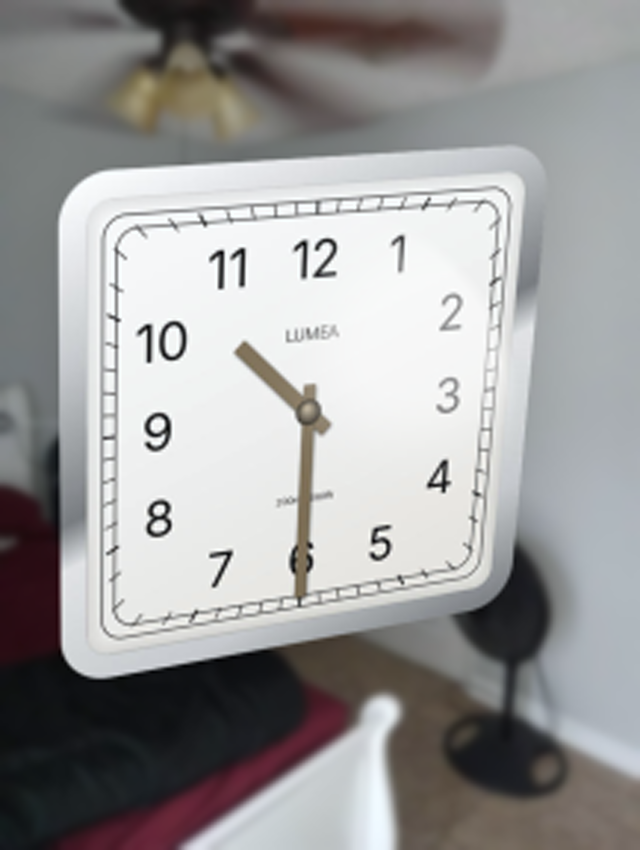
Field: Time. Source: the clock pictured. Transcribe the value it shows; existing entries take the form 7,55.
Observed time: 10,30
